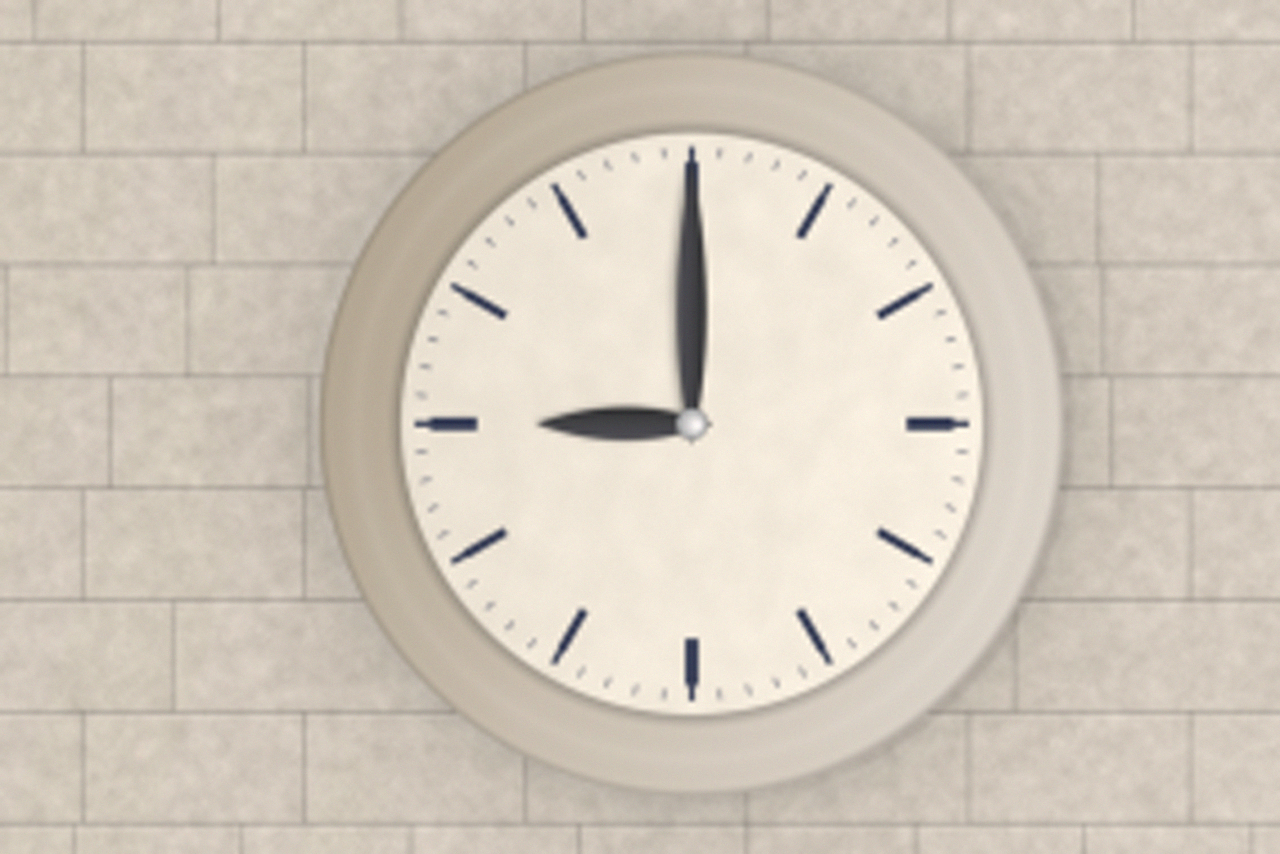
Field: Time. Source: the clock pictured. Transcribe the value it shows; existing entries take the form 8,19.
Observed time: 9,00
